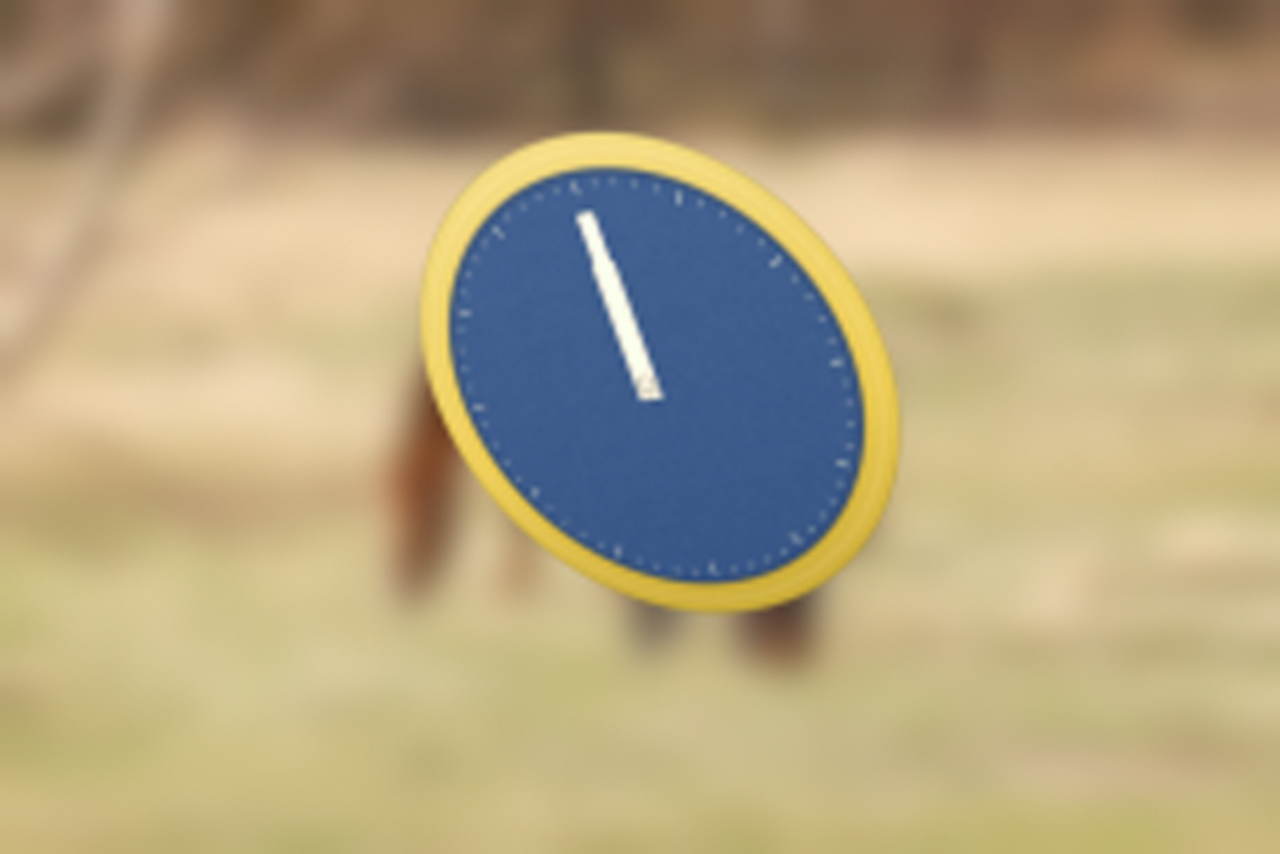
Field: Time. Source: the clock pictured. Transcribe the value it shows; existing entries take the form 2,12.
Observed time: 12,00
